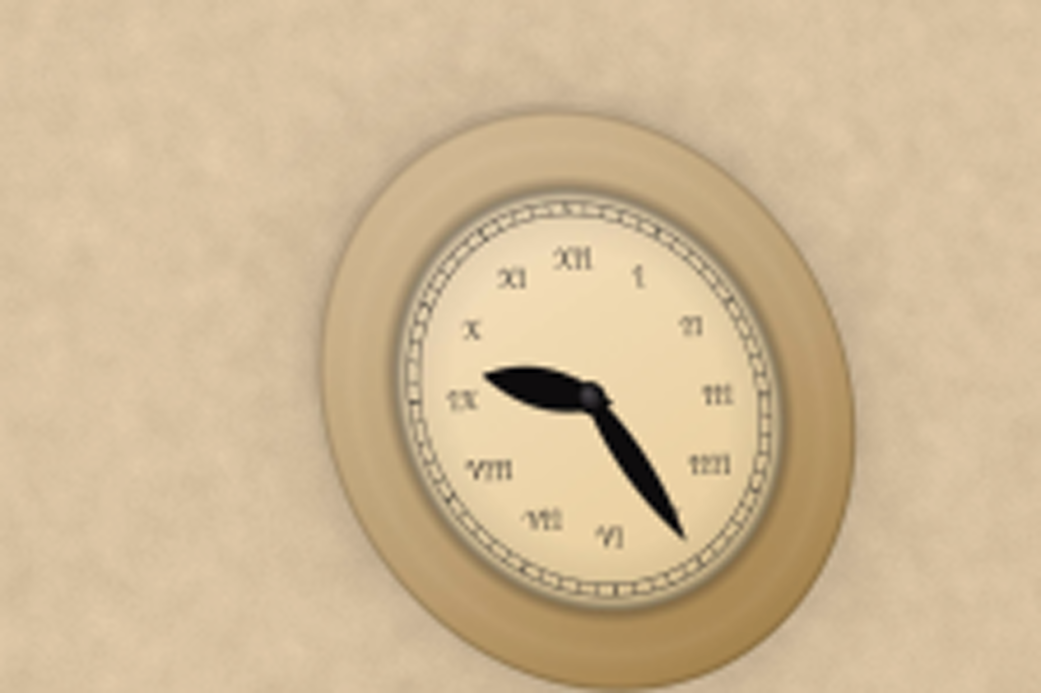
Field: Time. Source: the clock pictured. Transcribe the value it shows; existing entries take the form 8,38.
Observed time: 9,25
